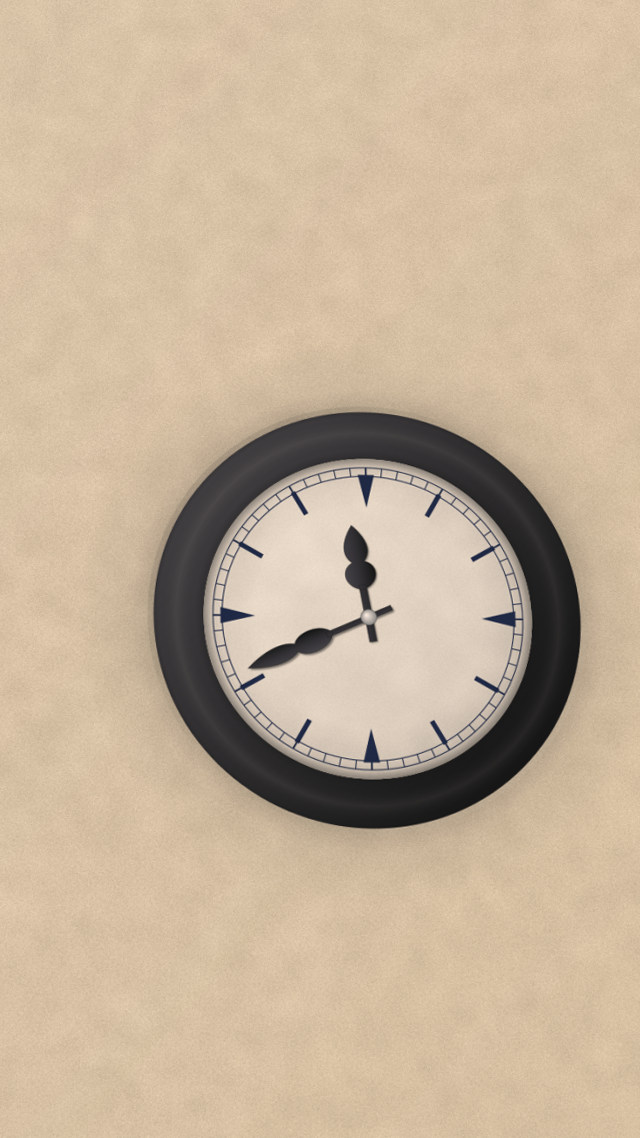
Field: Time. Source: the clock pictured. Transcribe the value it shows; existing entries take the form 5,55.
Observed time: 11,41
